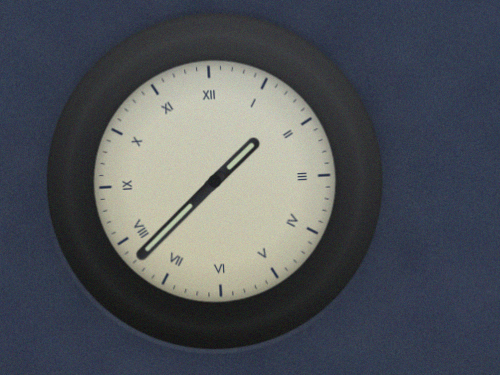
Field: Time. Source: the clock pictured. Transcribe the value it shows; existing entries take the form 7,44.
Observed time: 1,38
